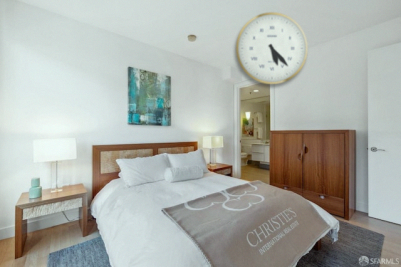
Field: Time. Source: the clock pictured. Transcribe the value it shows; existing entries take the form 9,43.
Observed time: 5,23
